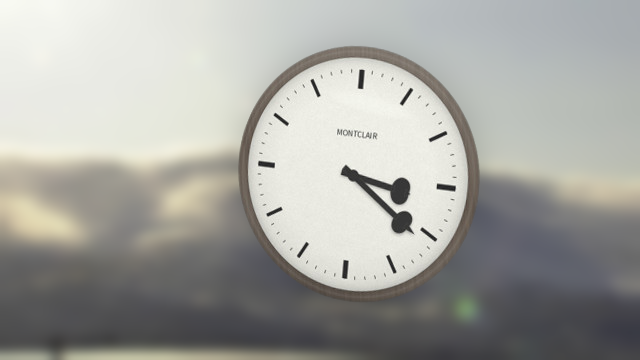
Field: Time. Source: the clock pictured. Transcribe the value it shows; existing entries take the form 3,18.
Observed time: 3,21
